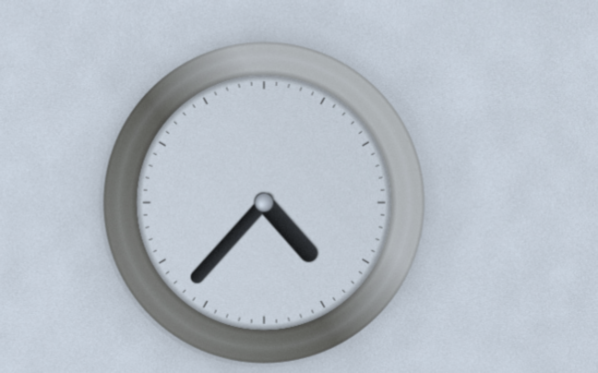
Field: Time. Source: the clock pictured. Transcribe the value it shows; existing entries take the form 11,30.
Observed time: 4,37
